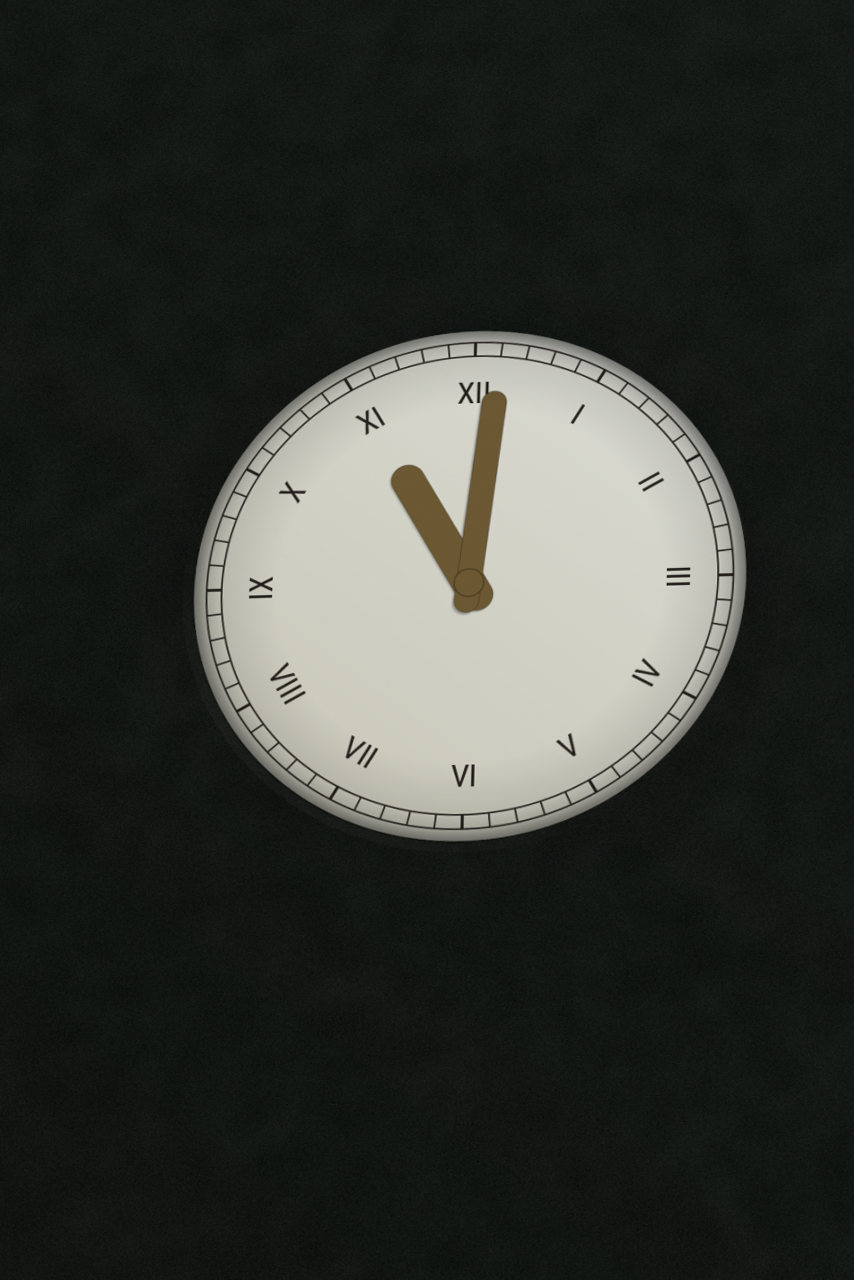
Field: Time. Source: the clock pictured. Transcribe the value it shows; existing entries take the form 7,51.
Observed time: 11,01
